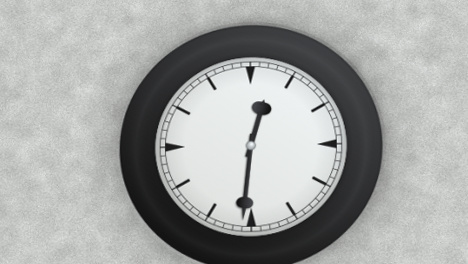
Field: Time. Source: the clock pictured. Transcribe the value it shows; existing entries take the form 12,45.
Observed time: 12,31
